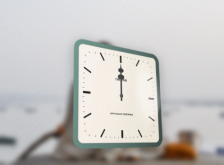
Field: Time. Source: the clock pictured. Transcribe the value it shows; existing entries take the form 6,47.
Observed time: 12,00
